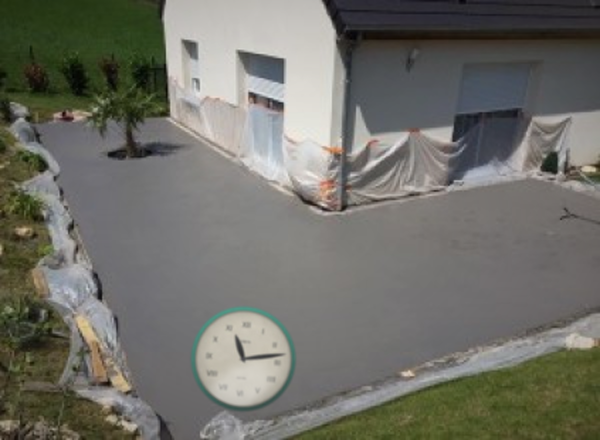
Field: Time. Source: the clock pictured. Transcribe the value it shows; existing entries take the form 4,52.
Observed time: 11,13
